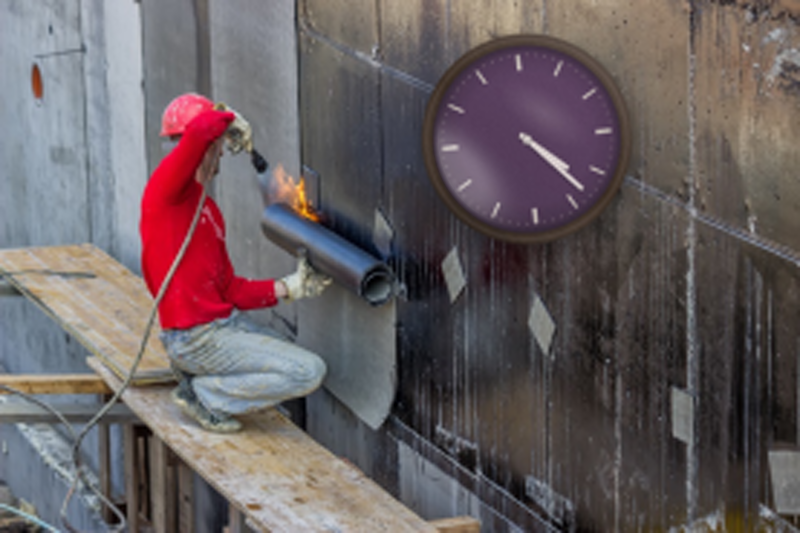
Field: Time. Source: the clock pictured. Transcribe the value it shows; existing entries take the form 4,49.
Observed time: 4,23
